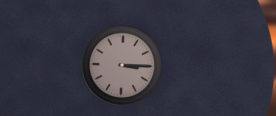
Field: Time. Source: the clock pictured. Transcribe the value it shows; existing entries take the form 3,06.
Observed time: 3,15
